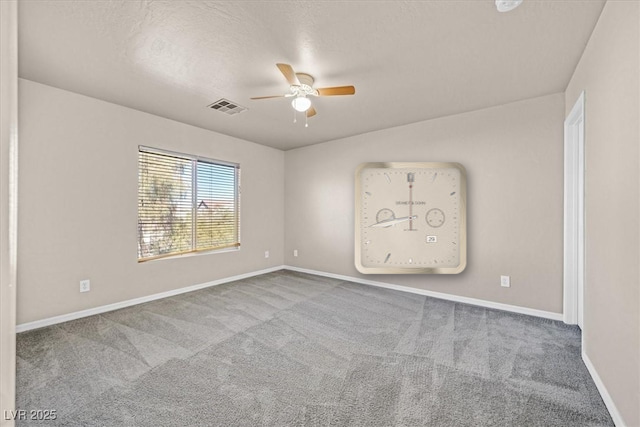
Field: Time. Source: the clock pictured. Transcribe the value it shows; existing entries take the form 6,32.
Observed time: 8,43
